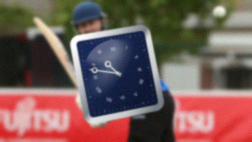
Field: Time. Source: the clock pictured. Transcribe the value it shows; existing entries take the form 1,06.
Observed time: 10,48
